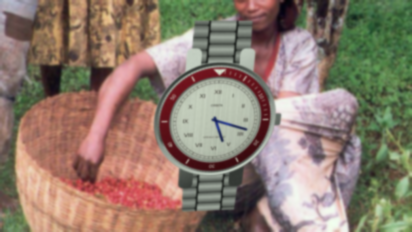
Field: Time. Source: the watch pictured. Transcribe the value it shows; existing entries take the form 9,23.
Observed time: 5,18
